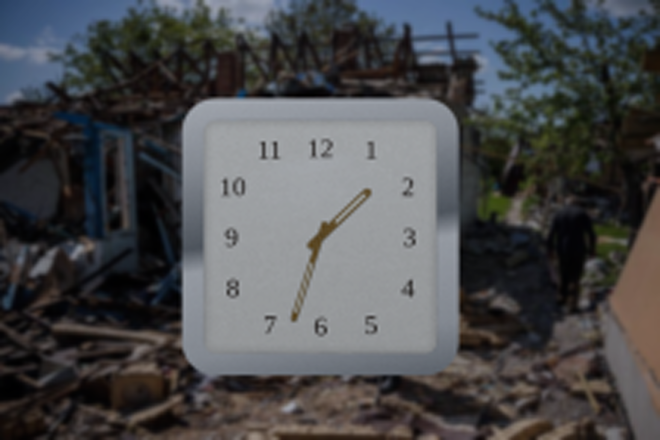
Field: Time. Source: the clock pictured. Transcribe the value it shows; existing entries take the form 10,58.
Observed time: 1,33
